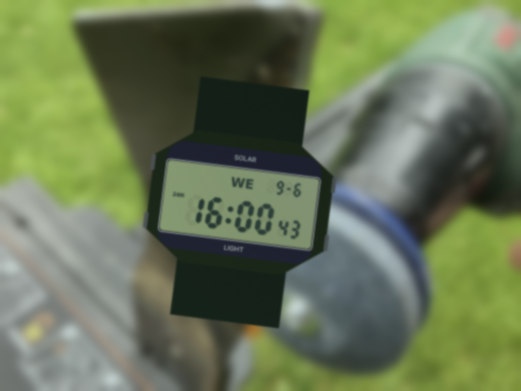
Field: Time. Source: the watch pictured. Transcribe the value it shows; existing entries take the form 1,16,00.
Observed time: 16,00,43
